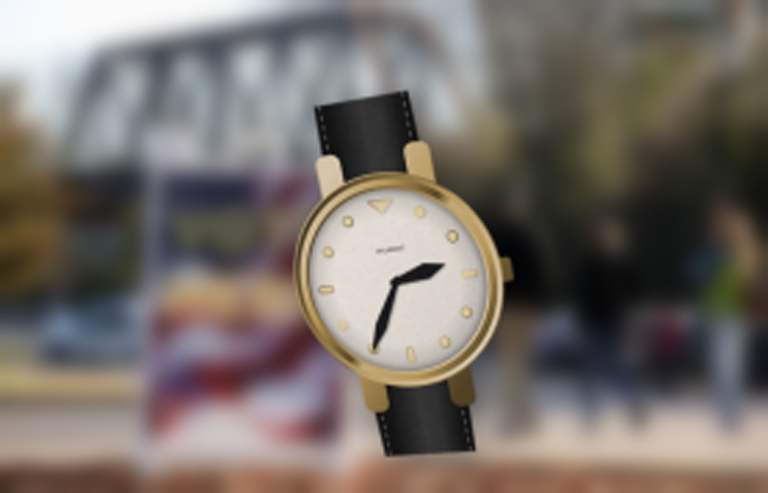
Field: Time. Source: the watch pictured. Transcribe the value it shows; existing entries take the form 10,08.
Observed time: 2,35
